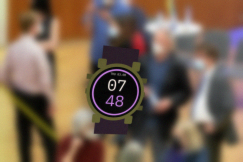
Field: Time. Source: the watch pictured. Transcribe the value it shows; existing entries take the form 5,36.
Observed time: 7,48
